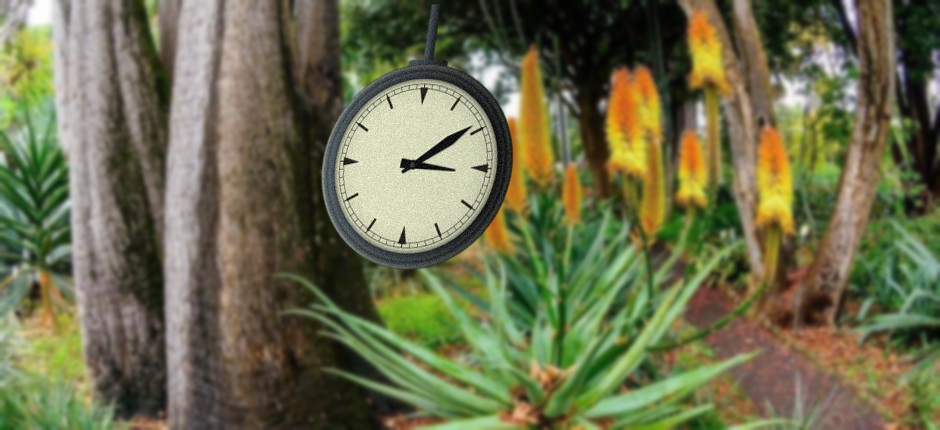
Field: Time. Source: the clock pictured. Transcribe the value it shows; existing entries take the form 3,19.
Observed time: 3,09
